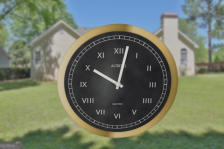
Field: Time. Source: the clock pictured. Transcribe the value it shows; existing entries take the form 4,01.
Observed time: 10,02
